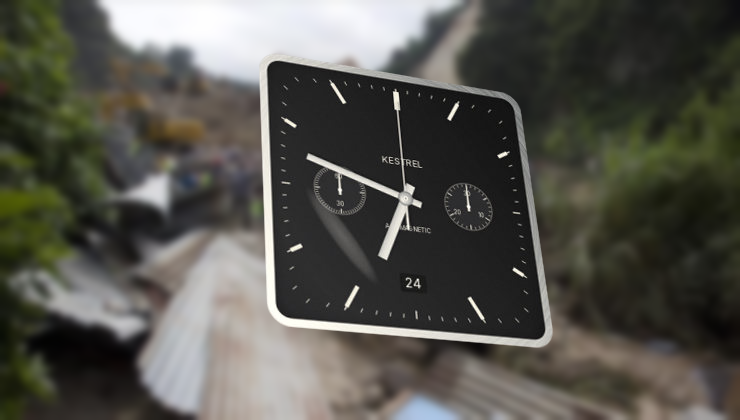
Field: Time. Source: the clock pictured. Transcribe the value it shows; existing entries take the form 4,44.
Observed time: 6,48
